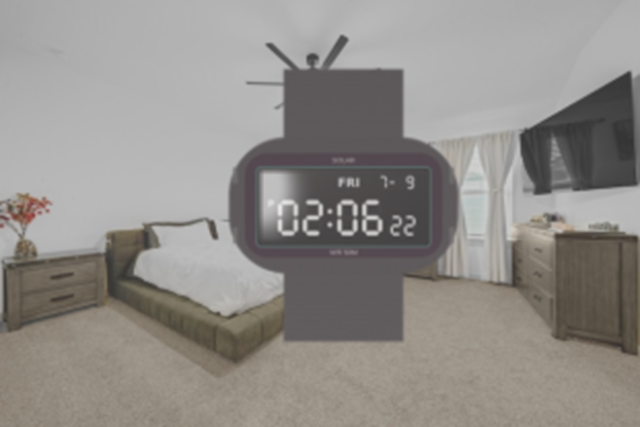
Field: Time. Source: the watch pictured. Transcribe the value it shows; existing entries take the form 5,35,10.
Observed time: 2,06,22
